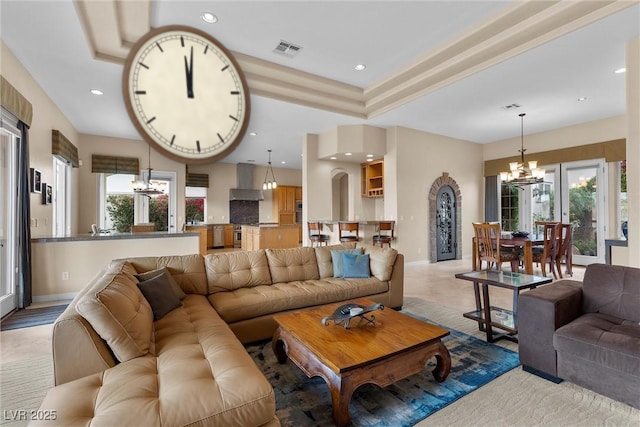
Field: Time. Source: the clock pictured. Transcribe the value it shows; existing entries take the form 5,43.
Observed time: 12,02
